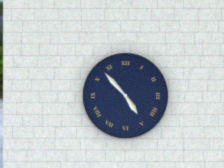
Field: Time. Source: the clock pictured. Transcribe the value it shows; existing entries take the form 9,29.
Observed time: 4,53
